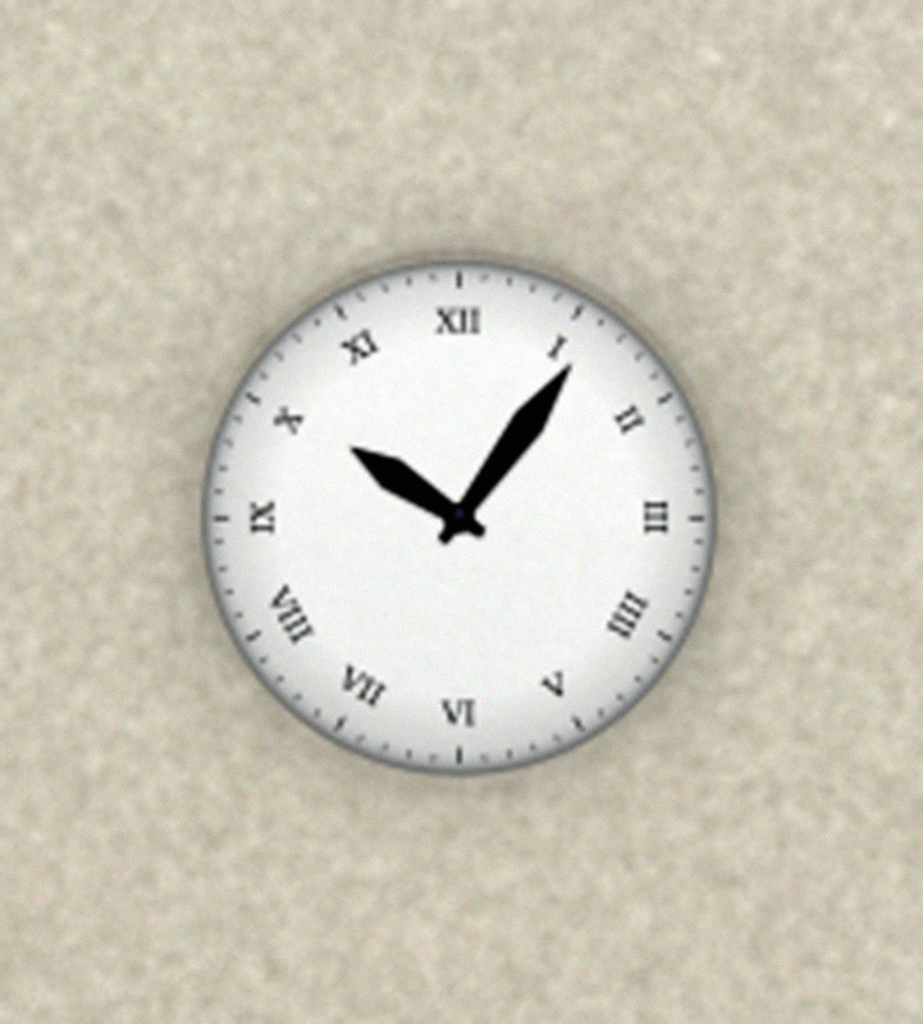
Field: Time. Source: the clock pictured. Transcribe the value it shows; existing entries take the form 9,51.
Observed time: 10,06
